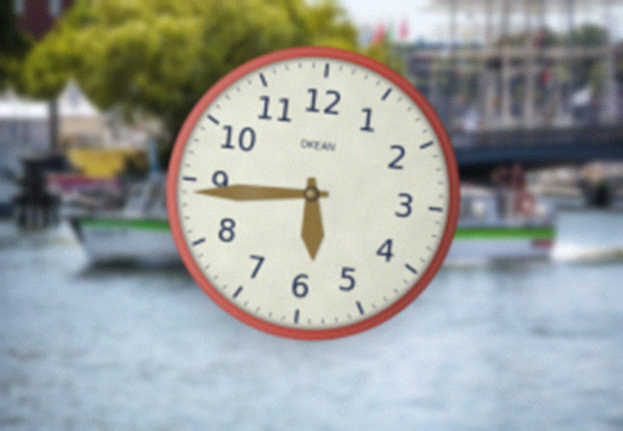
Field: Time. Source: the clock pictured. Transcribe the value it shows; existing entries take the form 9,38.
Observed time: 5,44
